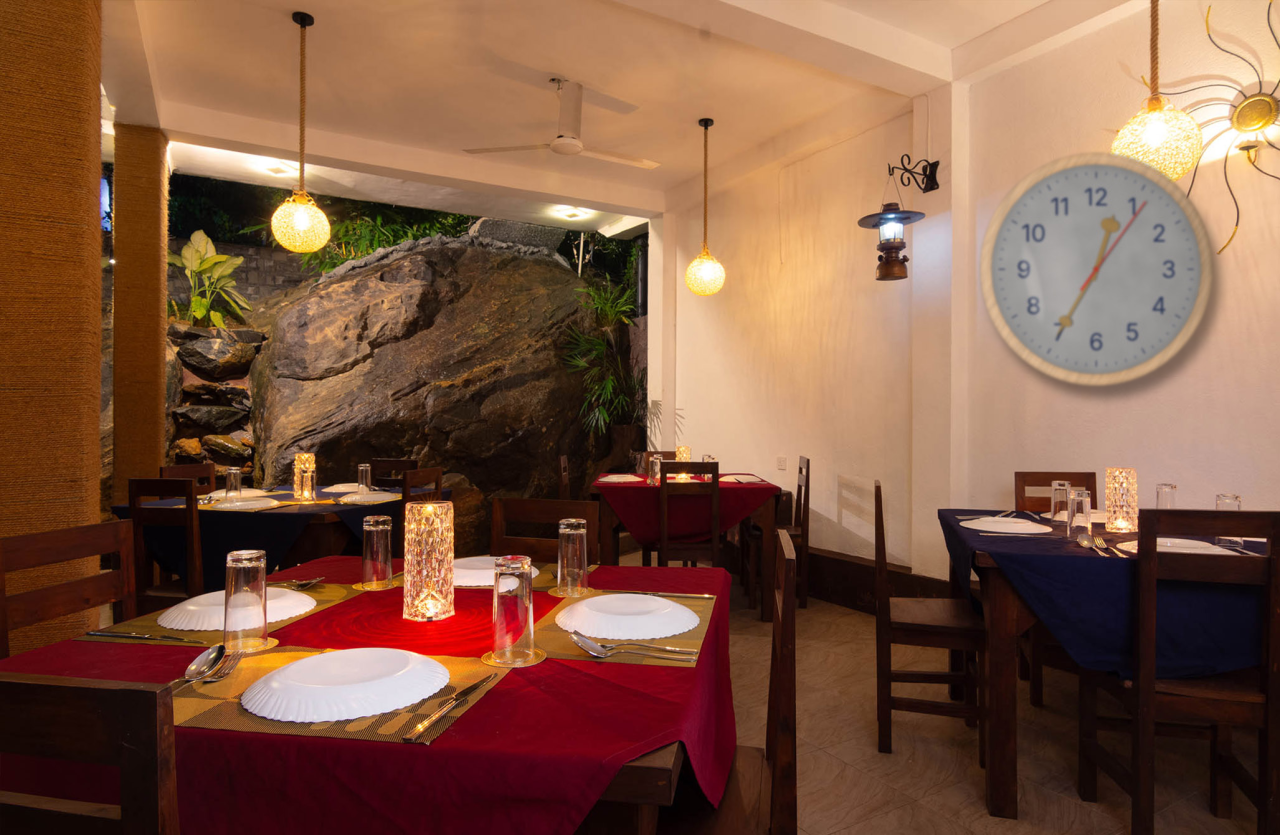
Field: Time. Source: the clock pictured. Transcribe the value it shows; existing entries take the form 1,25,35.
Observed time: 12,35,06
